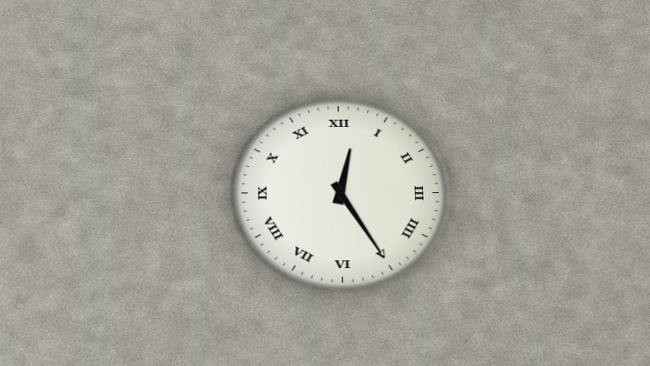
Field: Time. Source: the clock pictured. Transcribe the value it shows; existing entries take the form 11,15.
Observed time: 12,25
